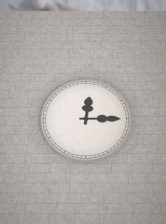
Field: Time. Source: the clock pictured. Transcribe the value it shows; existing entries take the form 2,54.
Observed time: 12,15
